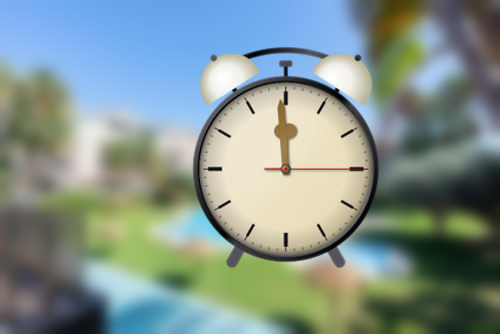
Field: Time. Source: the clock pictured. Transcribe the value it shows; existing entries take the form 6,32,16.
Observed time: 11,59,15
